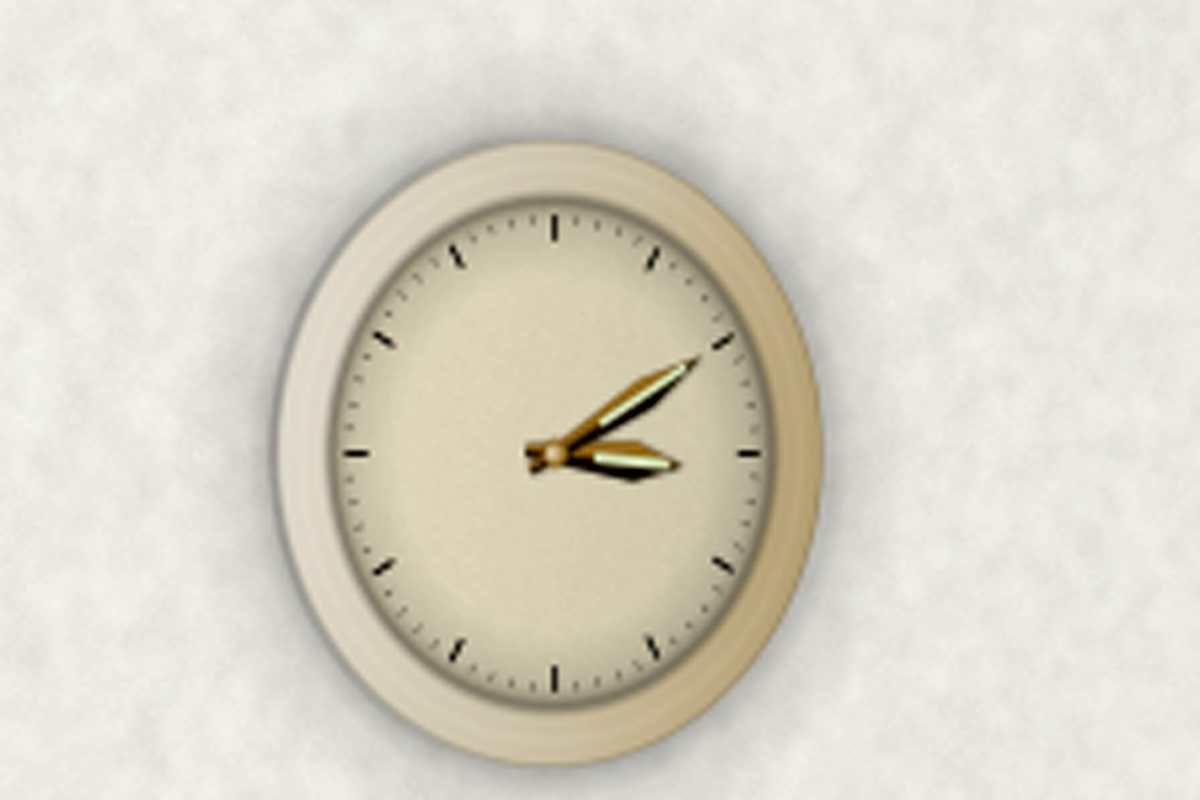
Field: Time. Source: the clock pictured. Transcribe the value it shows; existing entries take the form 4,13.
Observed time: 3,10
